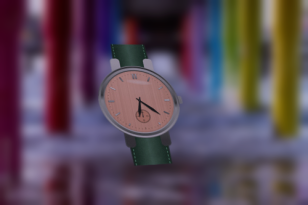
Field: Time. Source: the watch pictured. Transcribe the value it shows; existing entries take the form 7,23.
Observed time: 6,22
